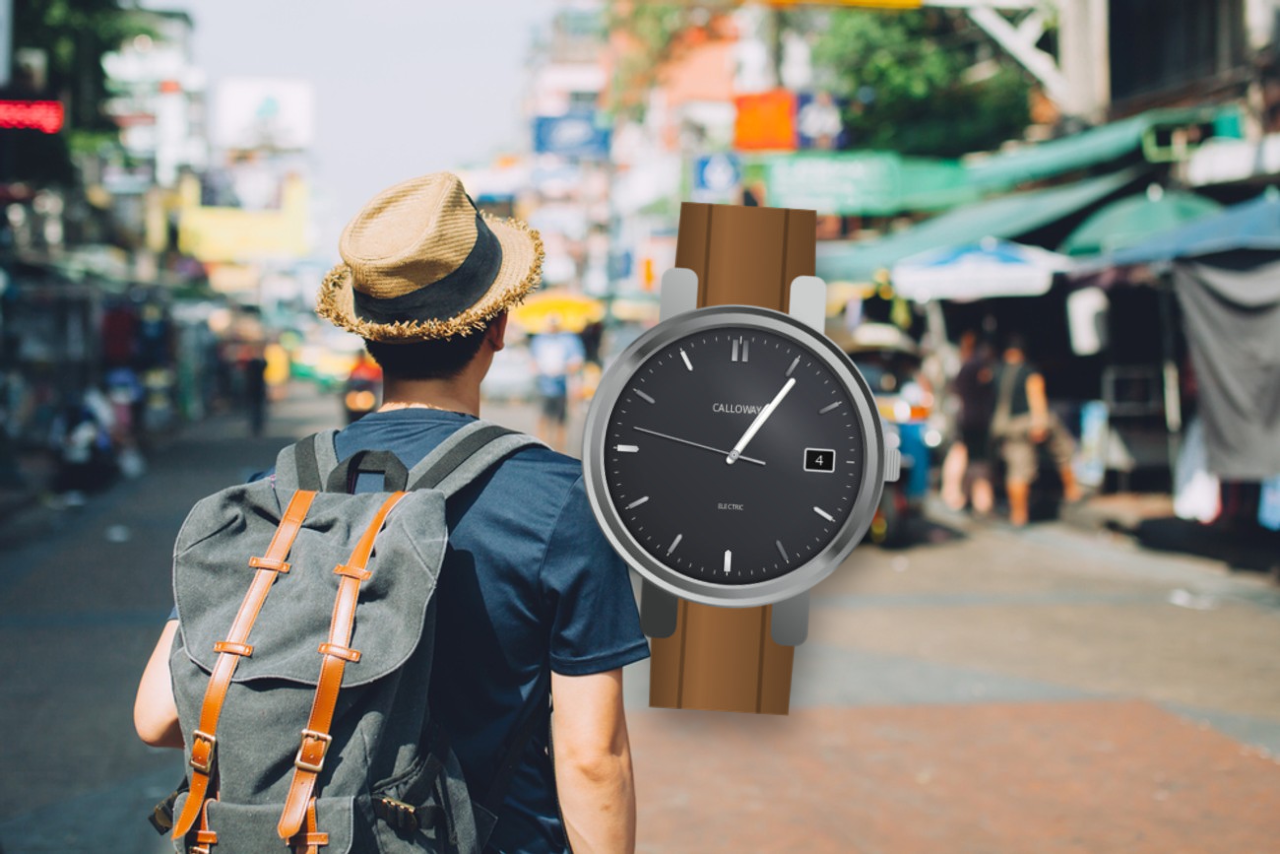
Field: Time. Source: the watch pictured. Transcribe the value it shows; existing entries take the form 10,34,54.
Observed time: 1,05,47
